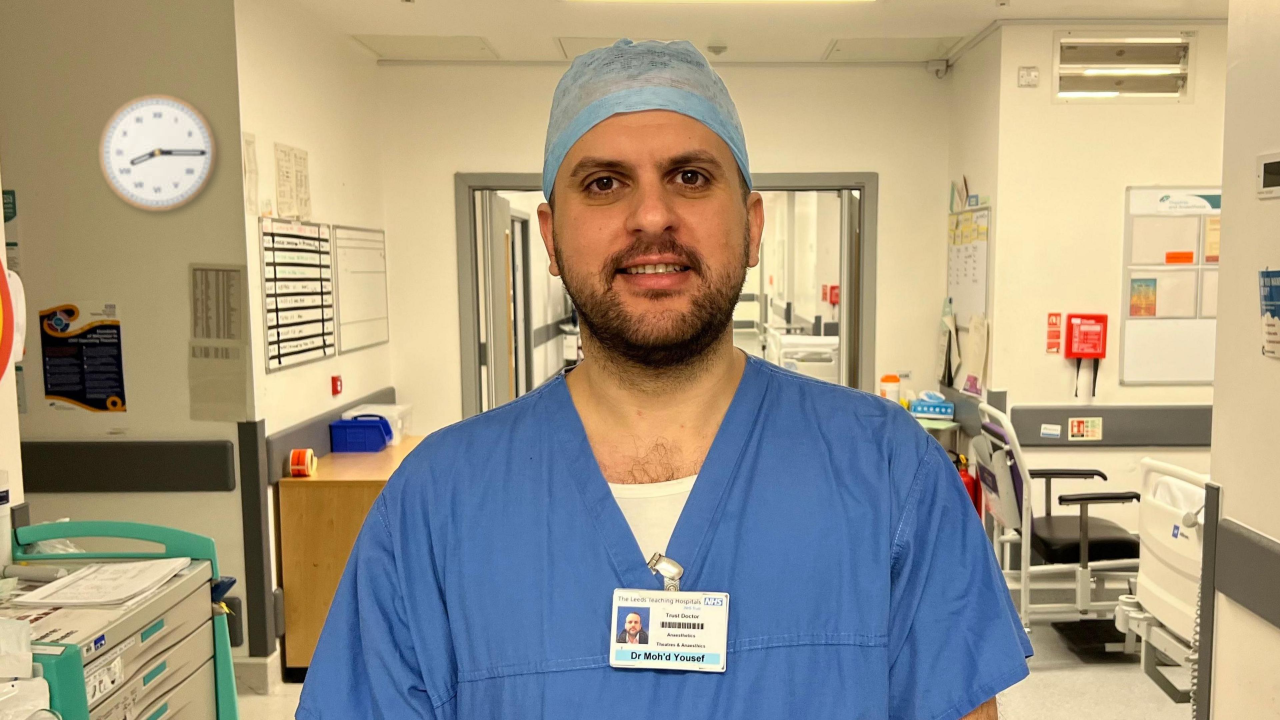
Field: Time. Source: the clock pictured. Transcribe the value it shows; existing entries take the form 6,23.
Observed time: 8,15
